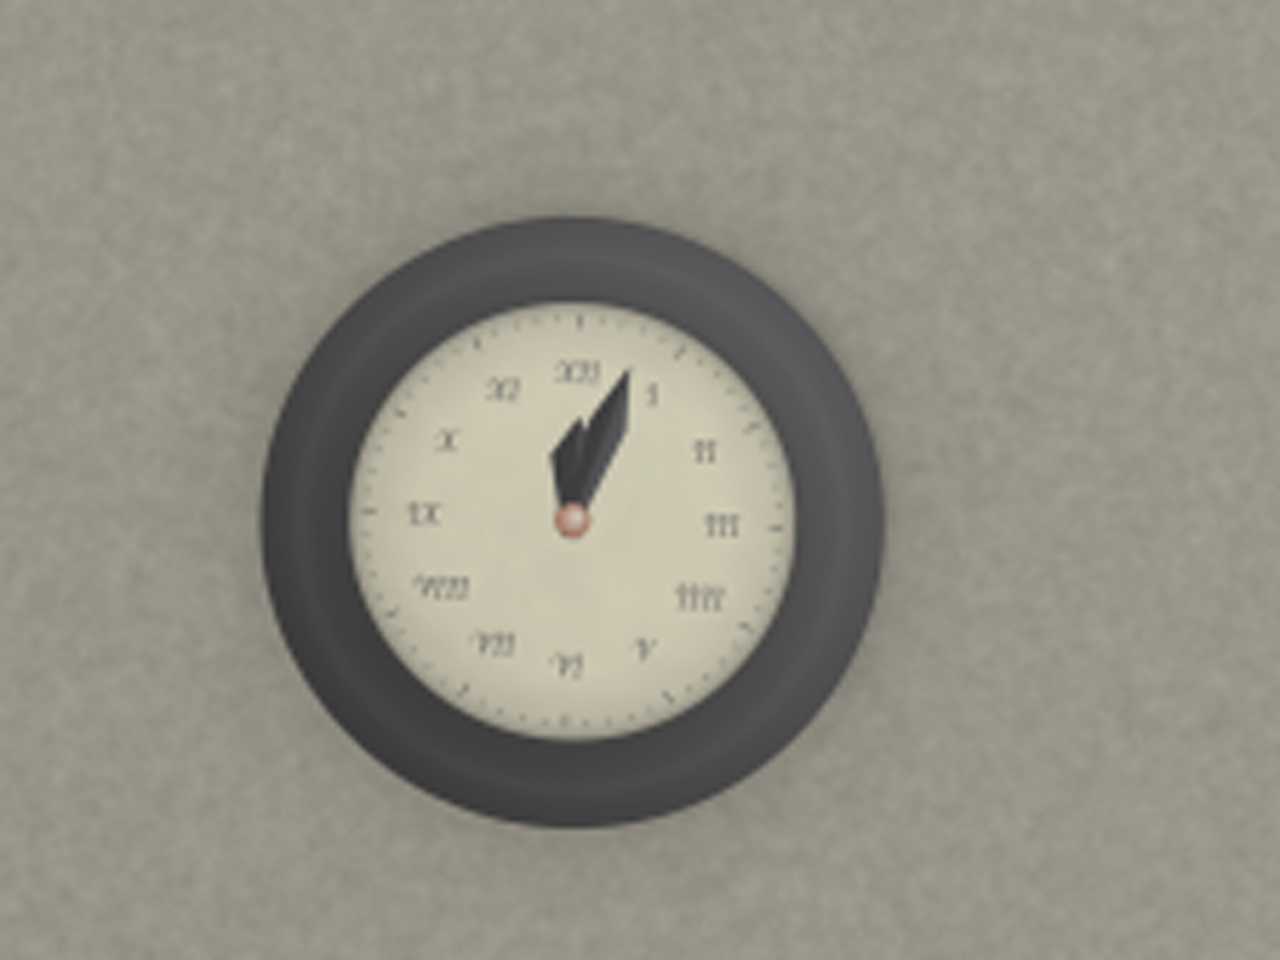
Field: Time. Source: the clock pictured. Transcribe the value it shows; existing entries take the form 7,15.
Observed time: 12,03
